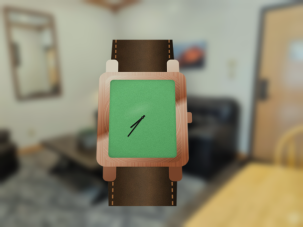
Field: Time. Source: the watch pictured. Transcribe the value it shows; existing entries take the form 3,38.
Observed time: 7,36
